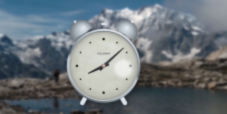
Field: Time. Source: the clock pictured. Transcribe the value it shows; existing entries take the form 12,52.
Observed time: 8,08
